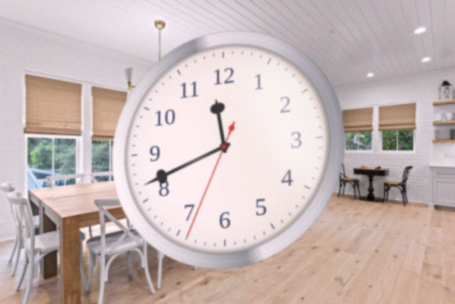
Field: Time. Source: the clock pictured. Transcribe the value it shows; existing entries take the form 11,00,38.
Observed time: 11,41,34
